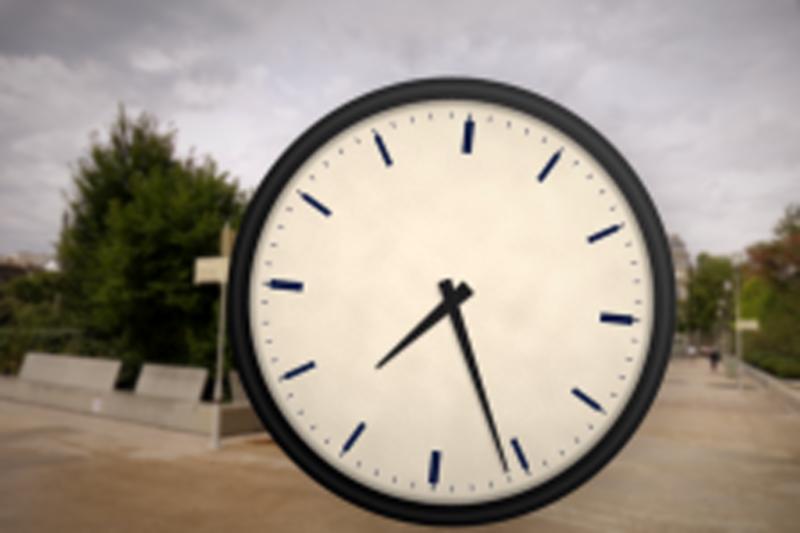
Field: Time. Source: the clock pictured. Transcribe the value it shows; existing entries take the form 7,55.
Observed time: 7,26
